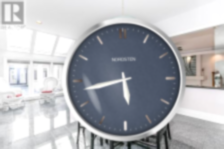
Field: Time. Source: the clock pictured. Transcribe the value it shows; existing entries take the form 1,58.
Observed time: 5,43
